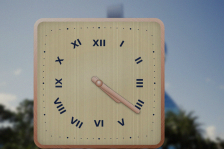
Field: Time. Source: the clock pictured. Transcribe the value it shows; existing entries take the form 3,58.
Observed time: 4,21
